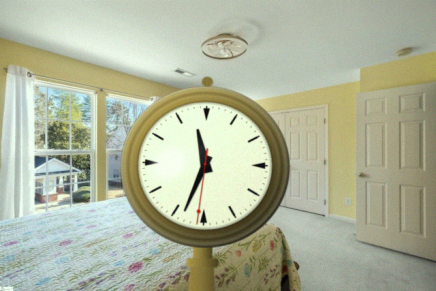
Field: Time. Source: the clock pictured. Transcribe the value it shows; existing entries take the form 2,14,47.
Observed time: 11,33,31
